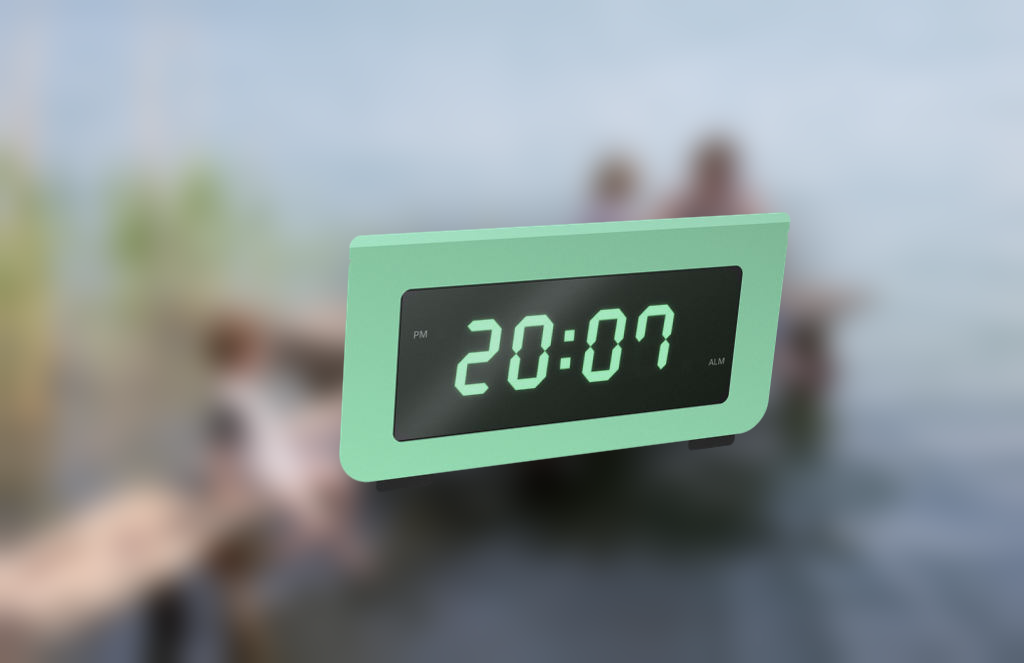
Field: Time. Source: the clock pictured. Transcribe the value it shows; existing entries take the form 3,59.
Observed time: 20,07
